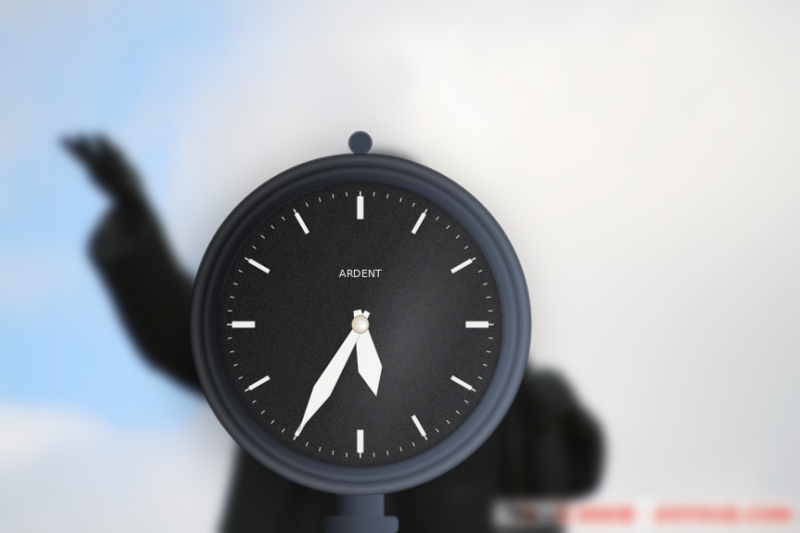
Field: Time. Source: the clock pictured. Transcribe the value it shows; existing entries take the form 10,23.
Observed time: 5,35
